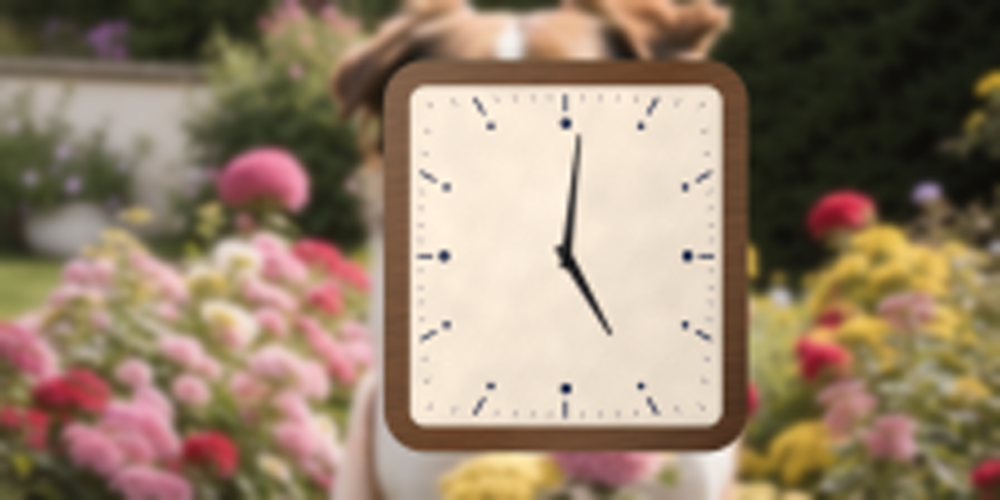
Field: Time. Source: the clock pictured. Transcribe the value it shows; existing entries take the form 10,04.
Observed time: 5,01
